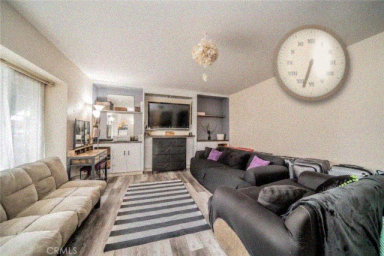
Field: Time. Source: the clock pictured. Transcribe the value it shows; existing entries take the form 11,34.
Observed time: 6,33
